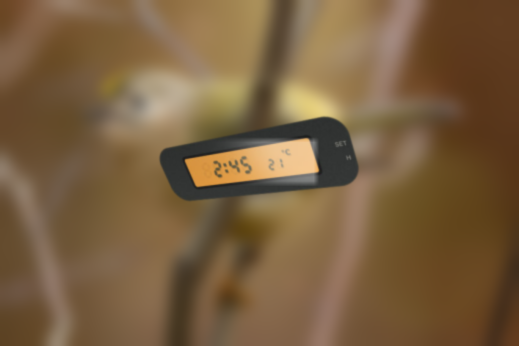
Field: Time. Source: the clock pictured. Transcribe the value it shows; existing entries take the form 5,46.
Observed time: 2,45
